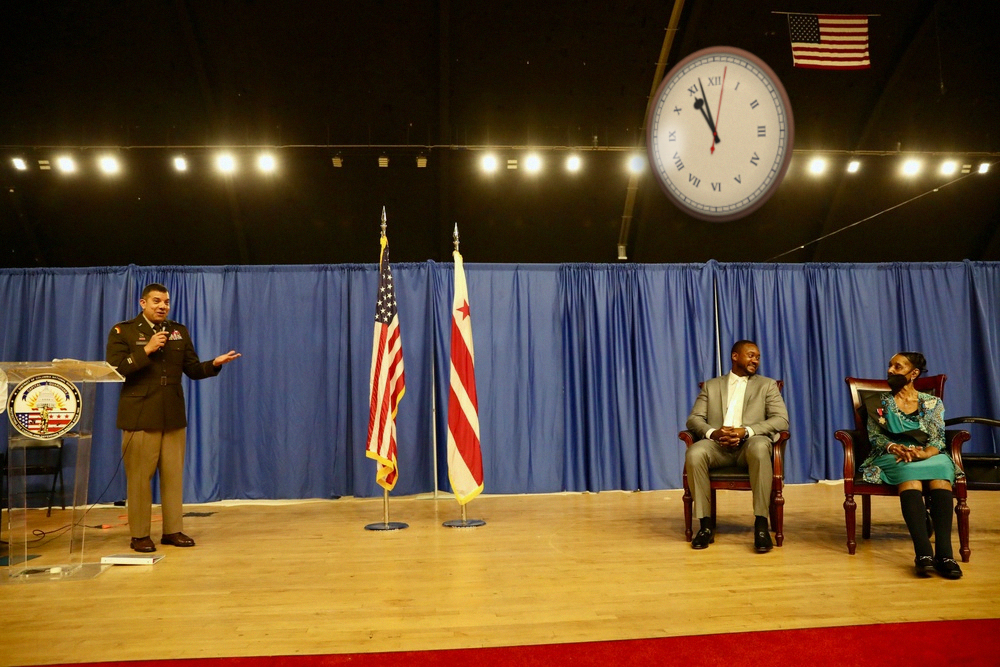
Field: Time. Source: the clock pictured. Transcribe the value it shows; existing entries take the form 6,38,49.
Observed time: 10,57,02
